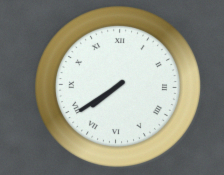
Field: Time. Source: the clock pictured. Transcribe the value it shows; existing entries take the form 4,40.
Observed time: 7,39
